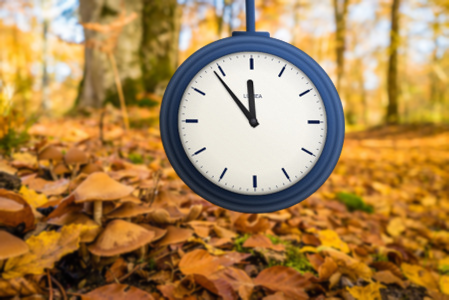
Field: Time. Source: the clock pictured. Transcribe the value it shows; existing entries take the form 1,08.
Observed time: 11,54
